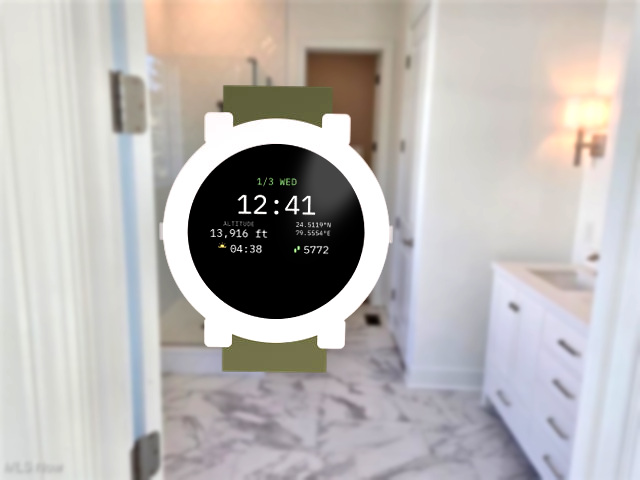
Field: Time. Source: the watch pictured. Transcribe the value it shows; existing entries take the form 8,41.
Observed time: 12,41
